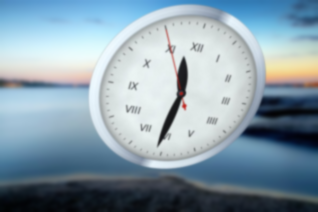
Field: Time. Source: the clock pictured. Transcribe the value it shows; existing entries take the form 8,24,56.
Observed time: 11,30,55
